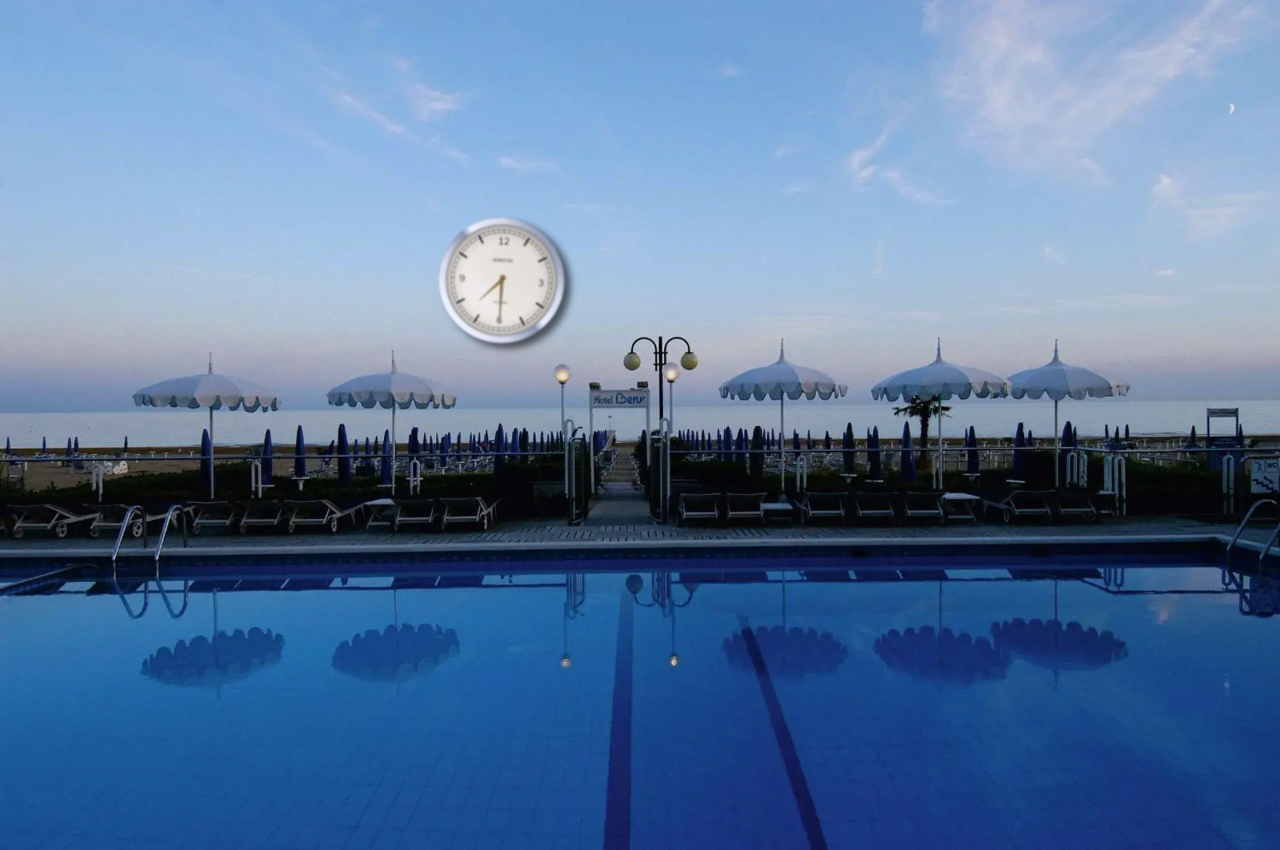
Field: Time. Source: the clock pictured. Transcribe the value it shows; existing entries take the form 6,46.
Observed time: 7,30
